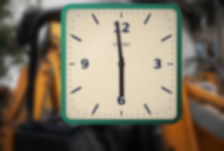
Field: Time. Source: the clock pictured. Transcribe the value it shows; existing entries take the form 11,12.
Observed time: 5,59
